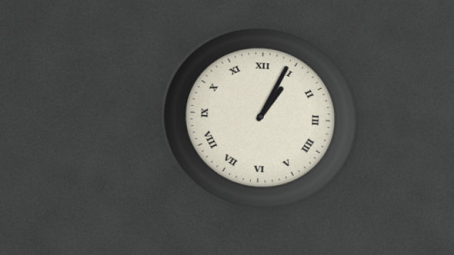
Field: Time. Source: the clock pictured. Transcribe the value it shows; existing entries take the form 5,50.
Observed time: 1,04
